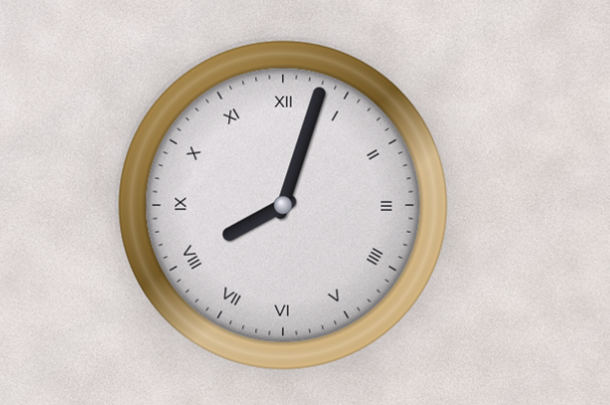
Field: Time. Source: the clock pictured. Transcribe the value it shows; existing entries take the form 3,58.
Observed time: 8,03
